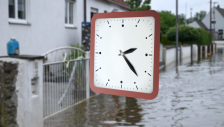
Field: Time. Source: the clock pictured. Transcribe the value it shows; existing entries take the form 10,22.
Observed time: 2,23
